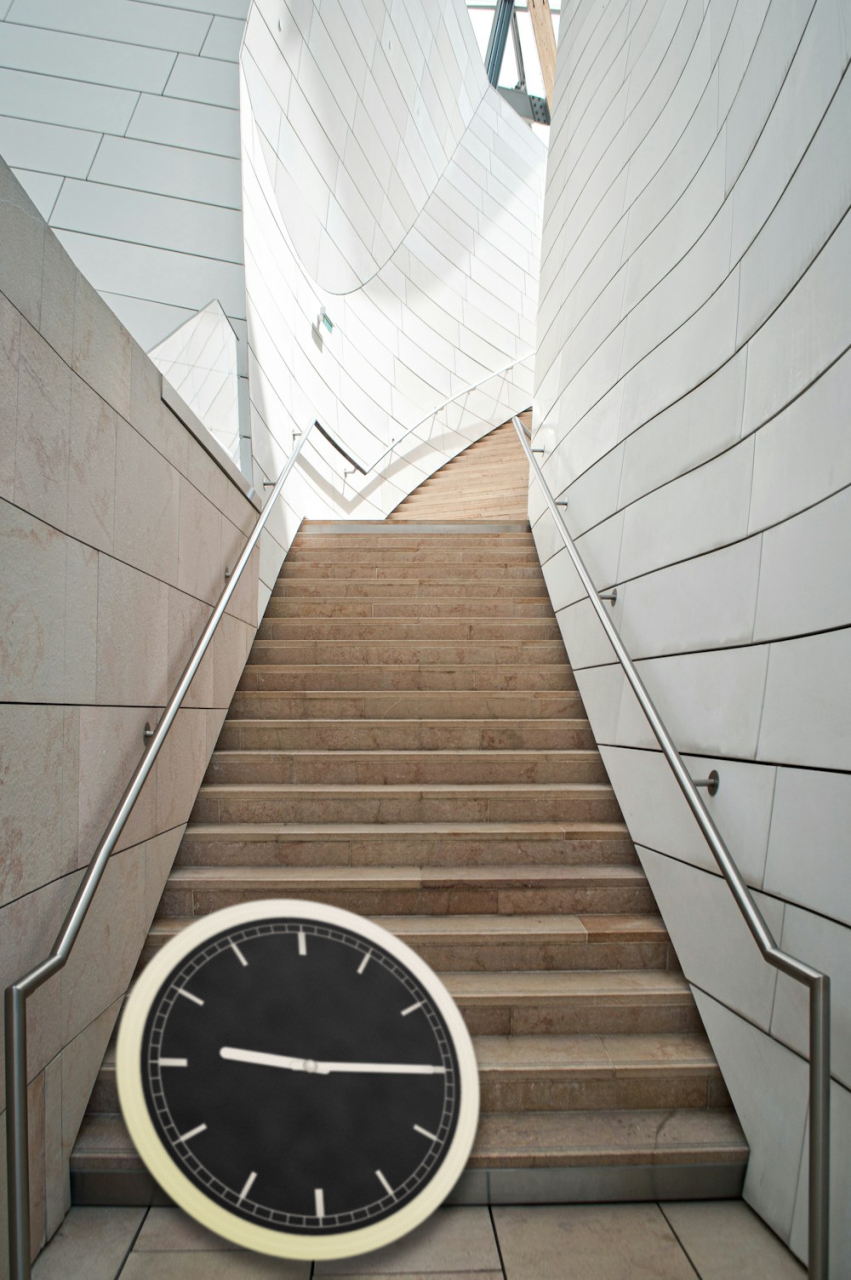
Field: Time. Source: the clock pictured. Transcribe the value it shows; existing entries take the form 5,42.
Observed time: 9,15
